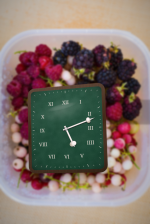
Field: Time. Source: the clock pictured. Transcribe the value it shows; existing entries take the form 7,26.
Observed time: 5,12
